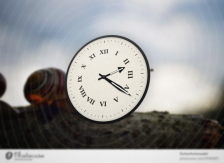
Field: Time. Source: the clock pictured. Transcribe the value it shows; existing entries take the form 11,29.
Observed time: 2,21
